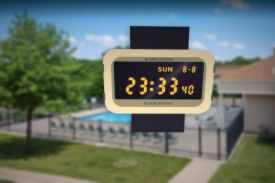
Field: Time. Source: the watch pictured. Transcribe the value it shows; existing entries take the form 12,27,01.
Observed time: 23,33,40
